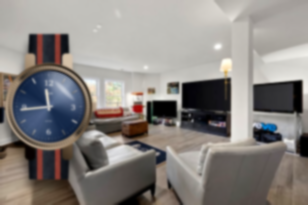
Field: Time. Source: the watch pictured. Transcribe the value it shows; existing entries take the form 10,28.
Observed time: 11,44
